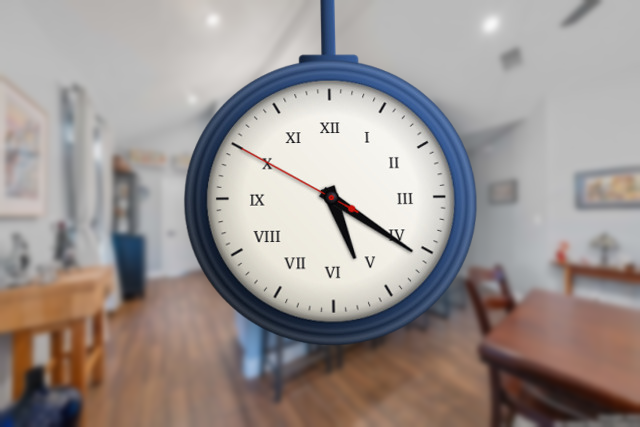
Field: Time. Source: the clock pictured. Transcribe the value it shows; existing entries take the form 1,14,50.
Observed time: 5,20,50
